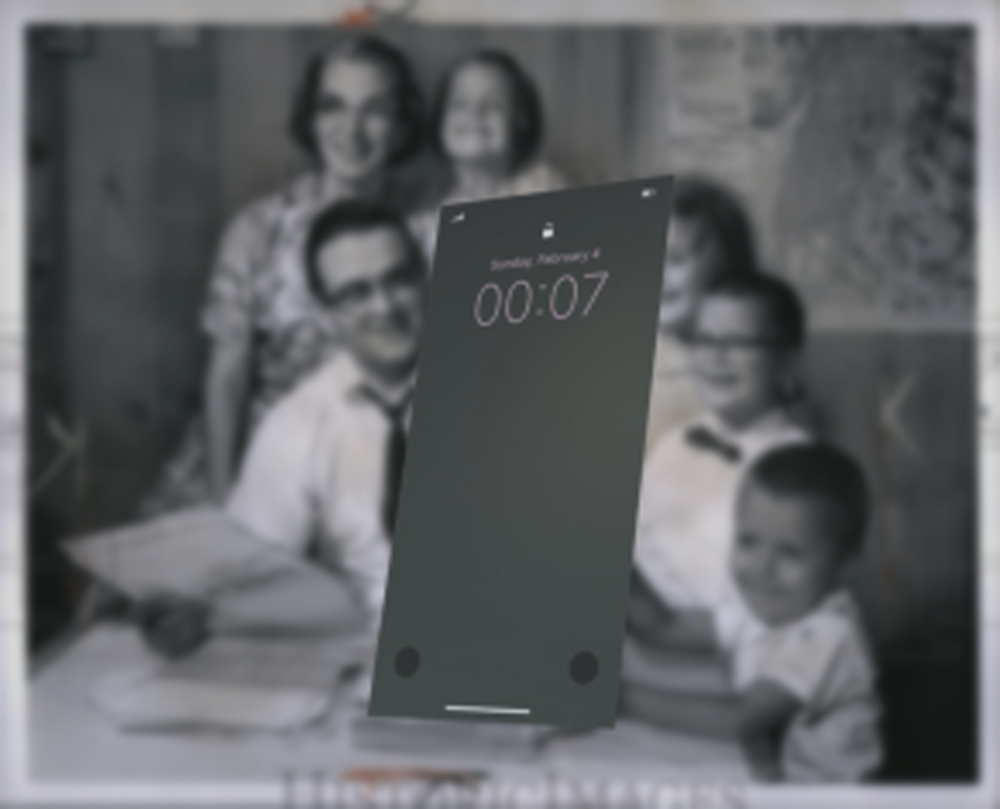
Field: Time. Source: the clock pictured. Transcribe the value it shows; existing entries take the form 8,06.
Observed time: 0,07
